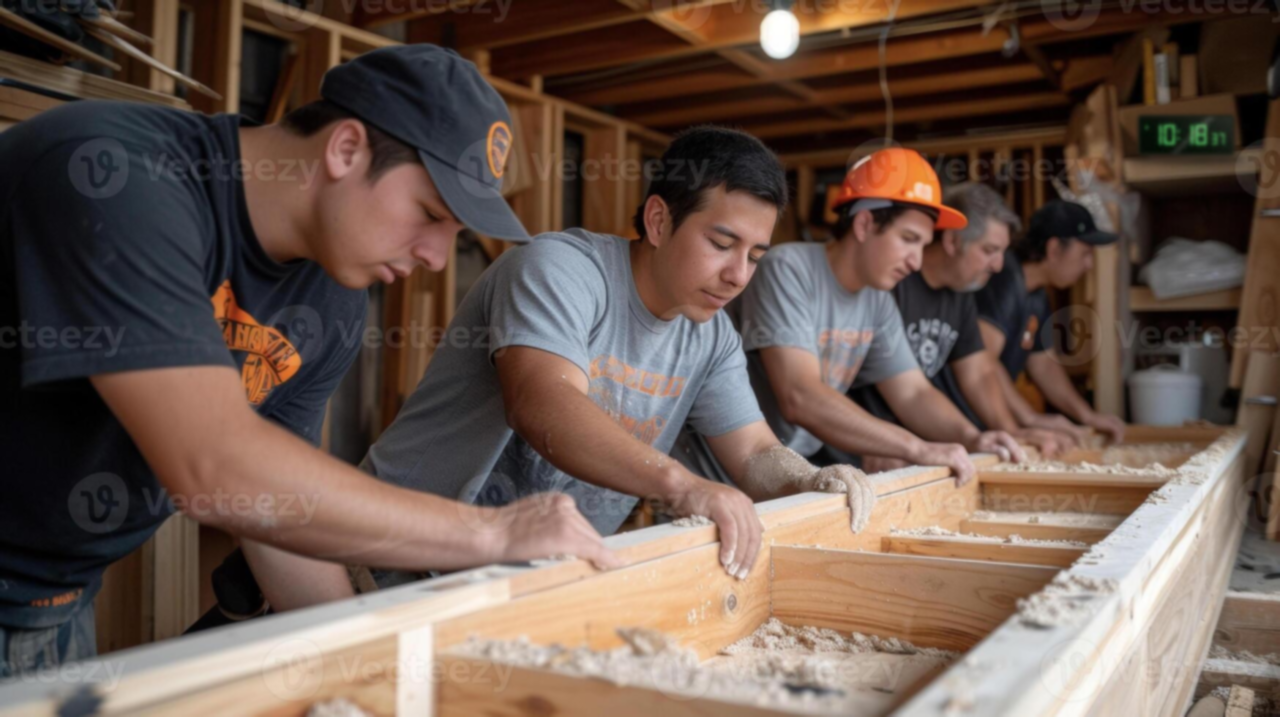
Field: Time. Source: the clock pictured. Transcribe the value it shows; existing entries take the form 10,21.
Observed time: 10,18
